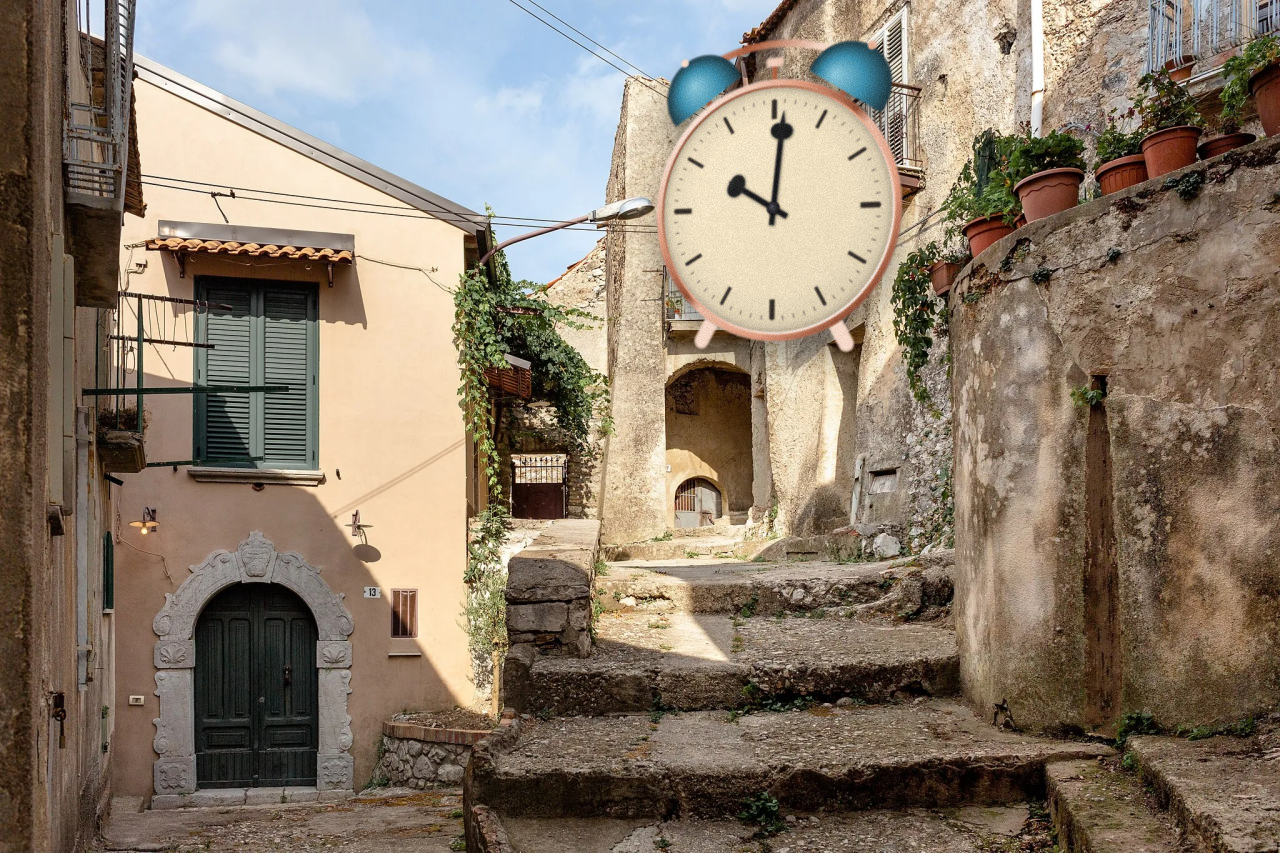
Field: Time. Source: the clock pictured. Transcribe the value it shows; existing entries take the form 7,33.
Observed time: 10,01
